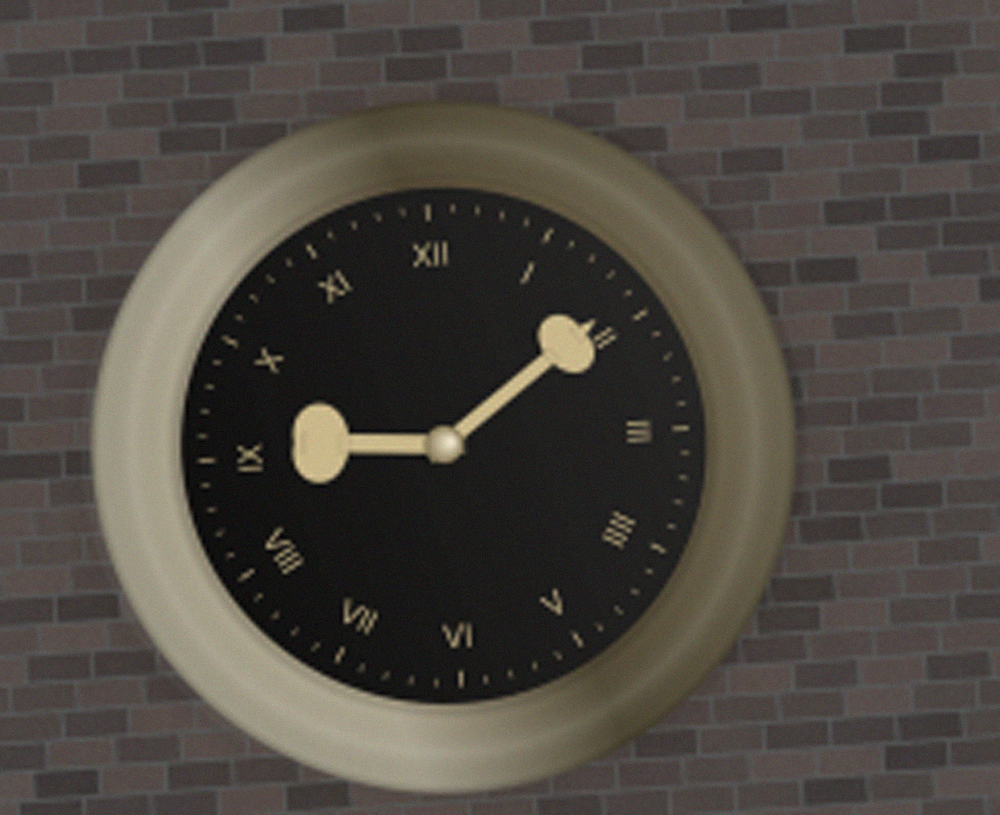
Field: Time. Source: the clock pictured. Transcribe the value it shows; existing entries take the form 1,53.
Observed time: 9,09
